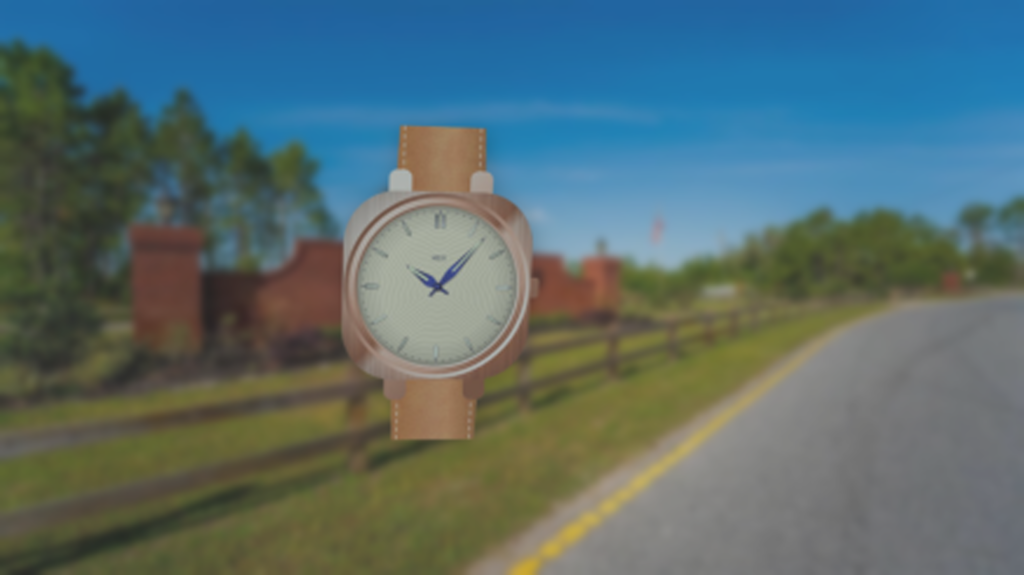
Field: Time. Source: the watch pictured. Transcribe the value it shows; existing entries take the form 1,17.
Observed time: 10,07
